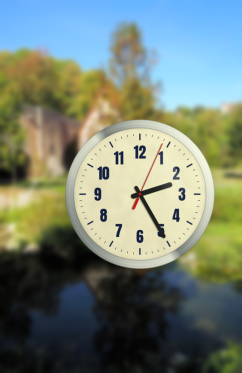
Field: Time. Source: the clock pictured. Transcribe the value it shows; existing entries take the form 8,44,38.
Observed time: 2,25,04
